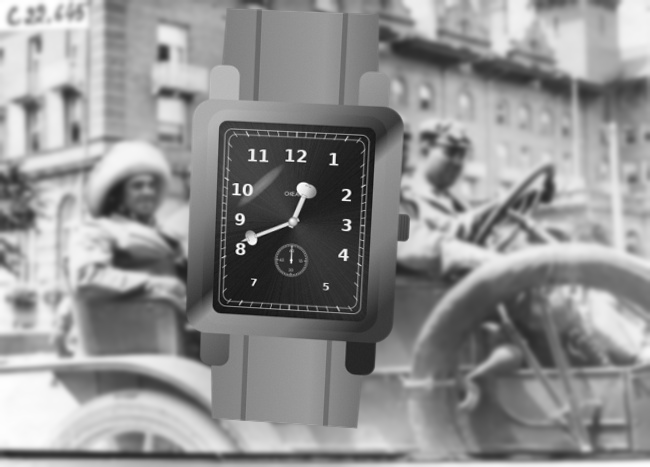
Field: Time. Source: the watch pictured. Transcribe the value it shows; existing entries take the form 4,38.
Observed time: 12,41
